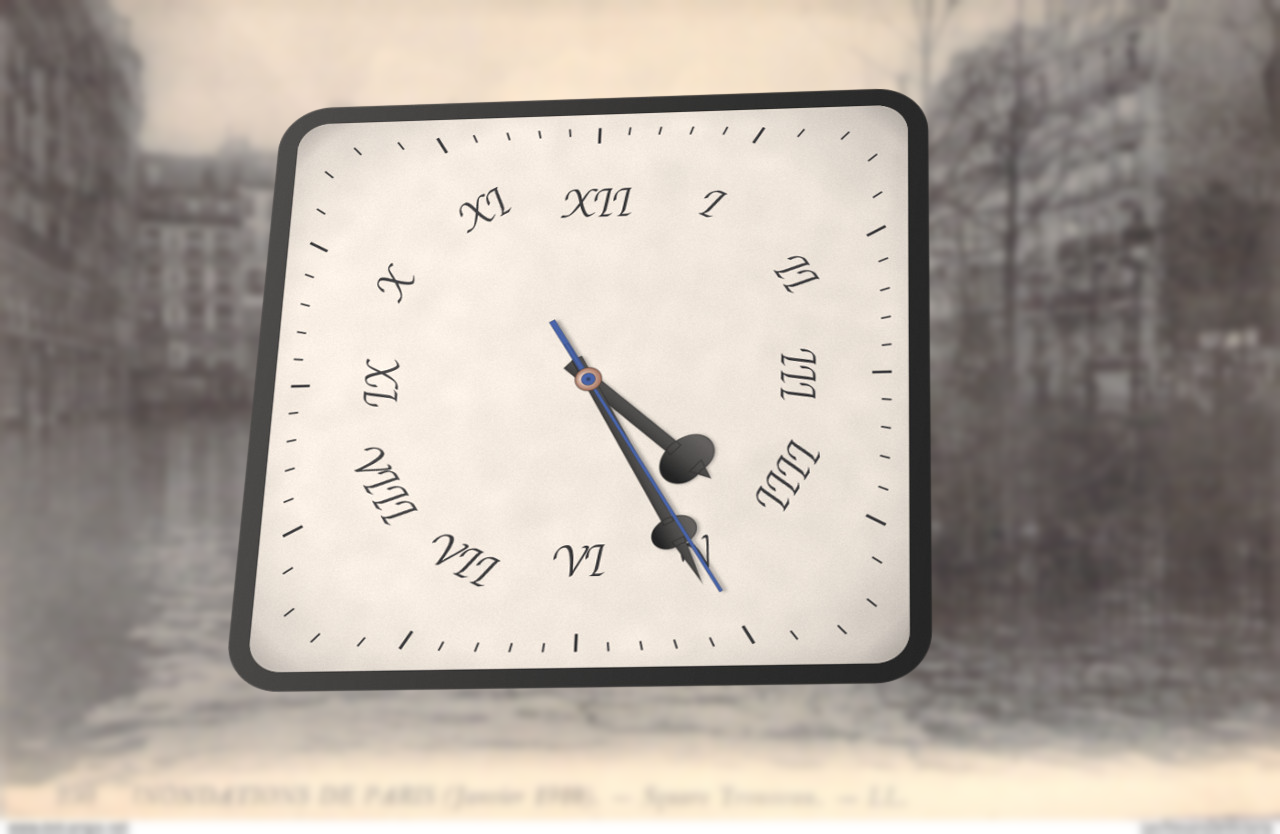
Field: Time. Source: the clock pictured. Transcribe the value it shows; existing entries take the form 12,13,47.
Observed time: 4,25,25
